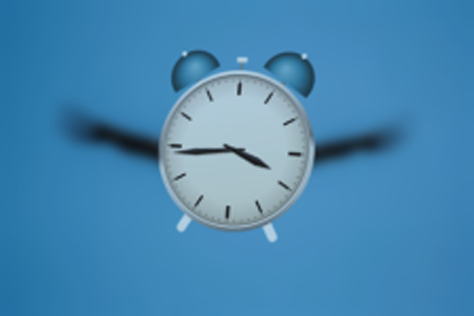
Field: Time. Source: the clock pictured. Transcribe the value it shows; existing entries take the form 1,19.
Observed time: 3,44
